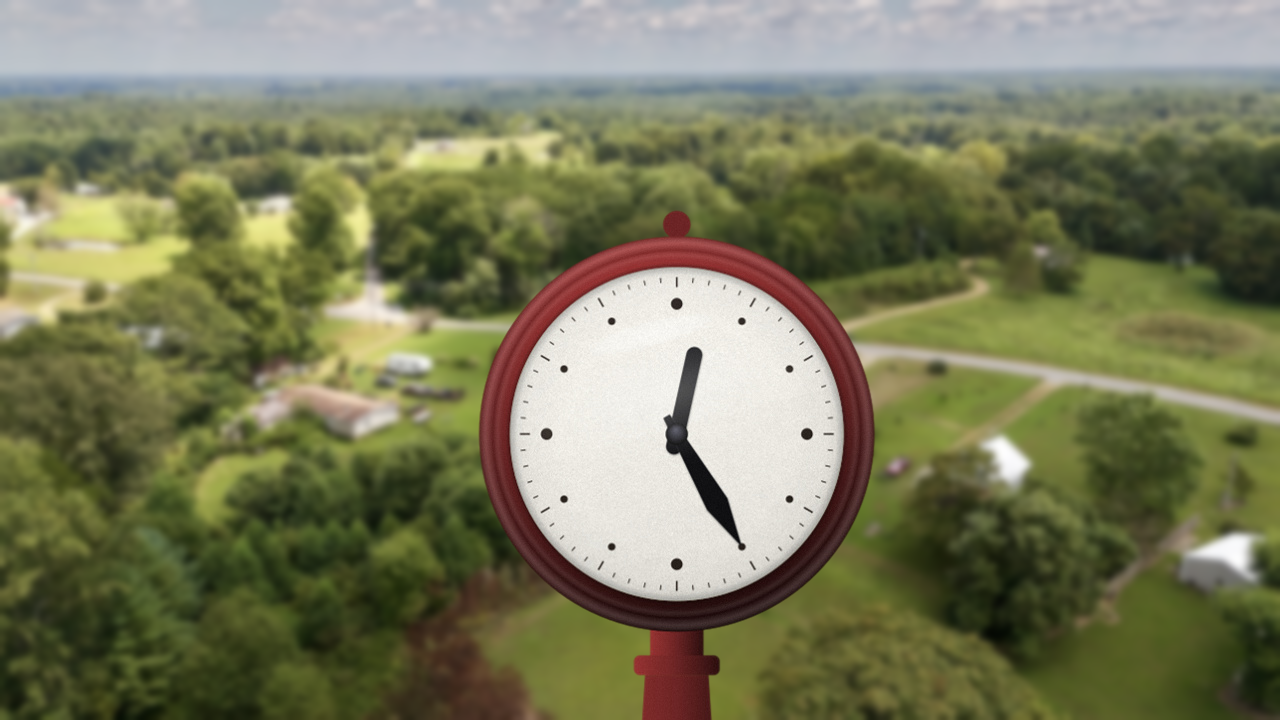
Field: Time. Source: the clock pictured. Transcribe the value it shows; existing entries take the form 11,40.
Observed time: 12,25
